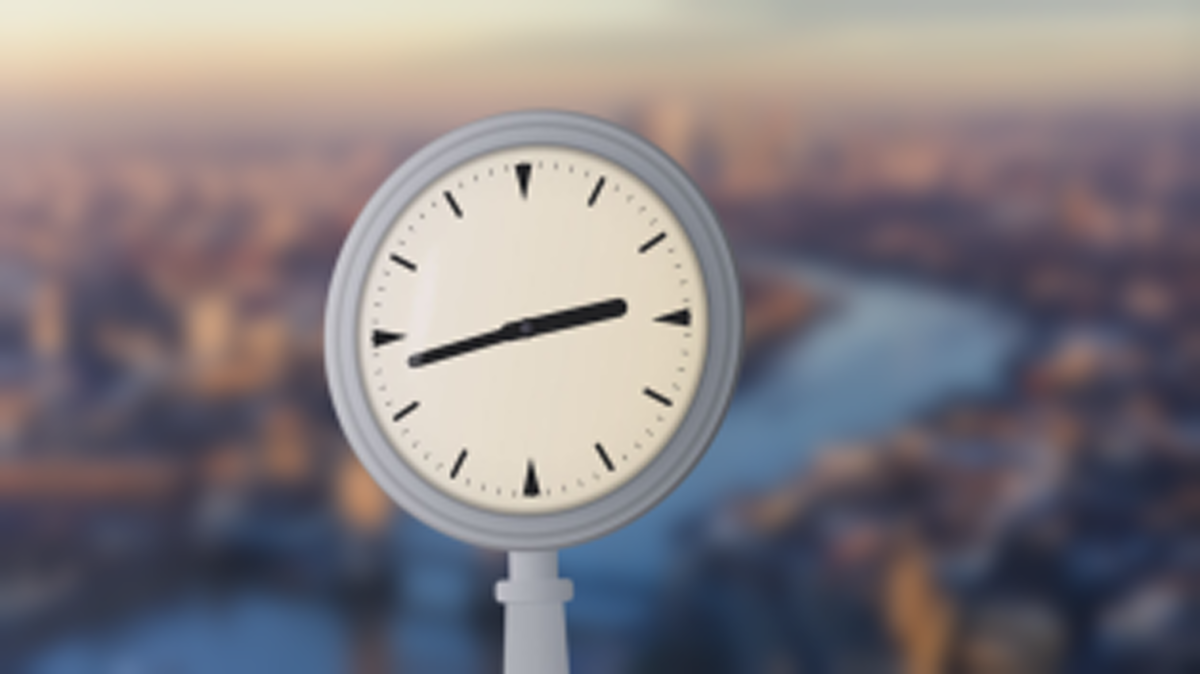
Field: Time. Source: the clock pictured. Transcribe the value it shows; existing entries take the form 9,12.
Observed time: 2,43
